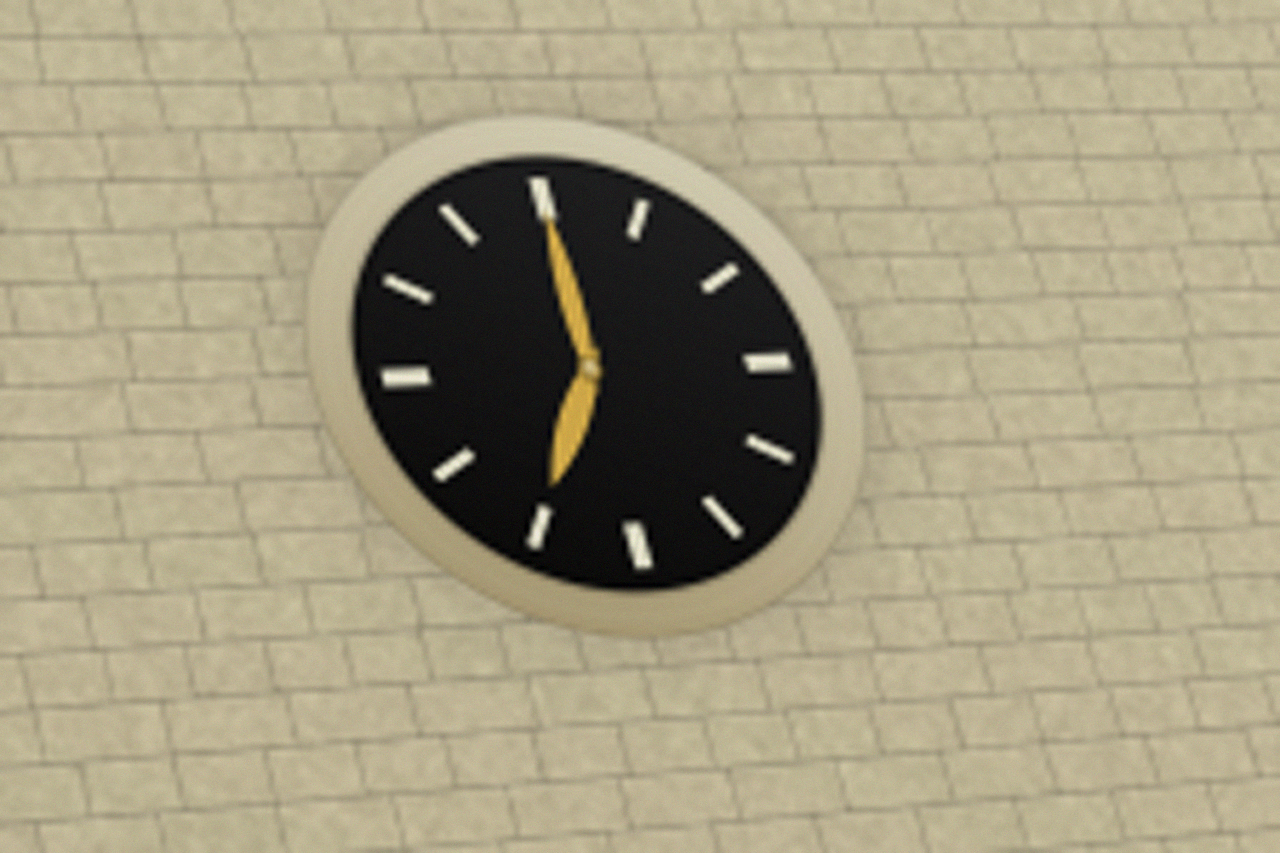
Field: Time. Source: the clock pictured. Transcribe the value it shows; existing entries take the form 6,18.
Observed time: 7,00
